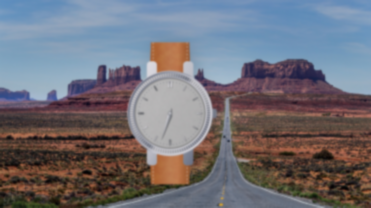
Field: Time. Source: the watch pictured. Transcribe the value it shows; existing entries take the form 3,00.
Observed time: 6,33
